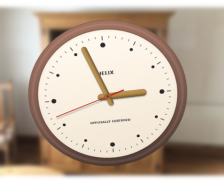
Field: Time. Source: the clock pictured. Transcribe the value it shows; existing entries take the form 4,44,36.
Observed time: 2,56,42
